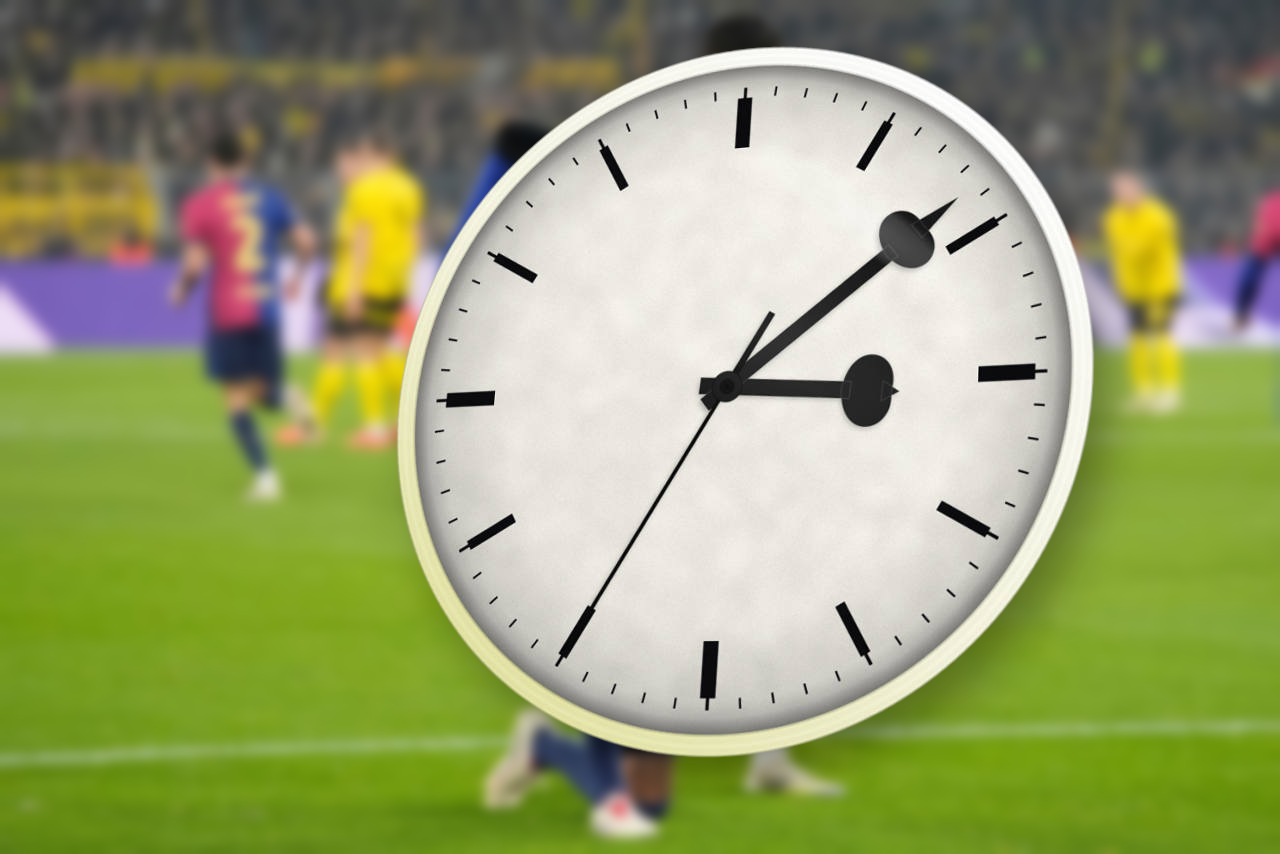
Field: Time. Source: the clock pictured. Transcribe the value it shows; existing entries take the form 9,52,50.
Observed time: 3,08,35
